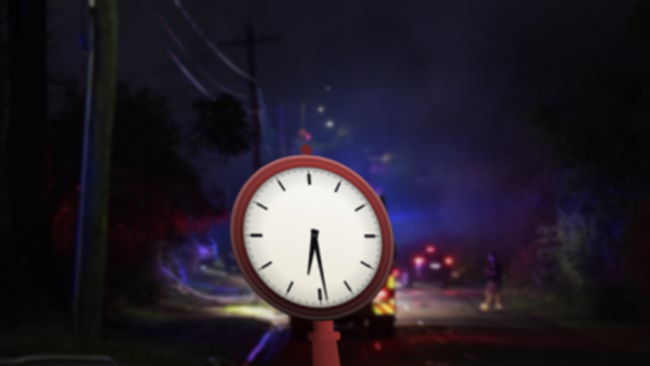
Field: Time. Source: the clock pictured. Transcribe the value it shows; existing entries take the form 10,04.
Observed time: 6,29
